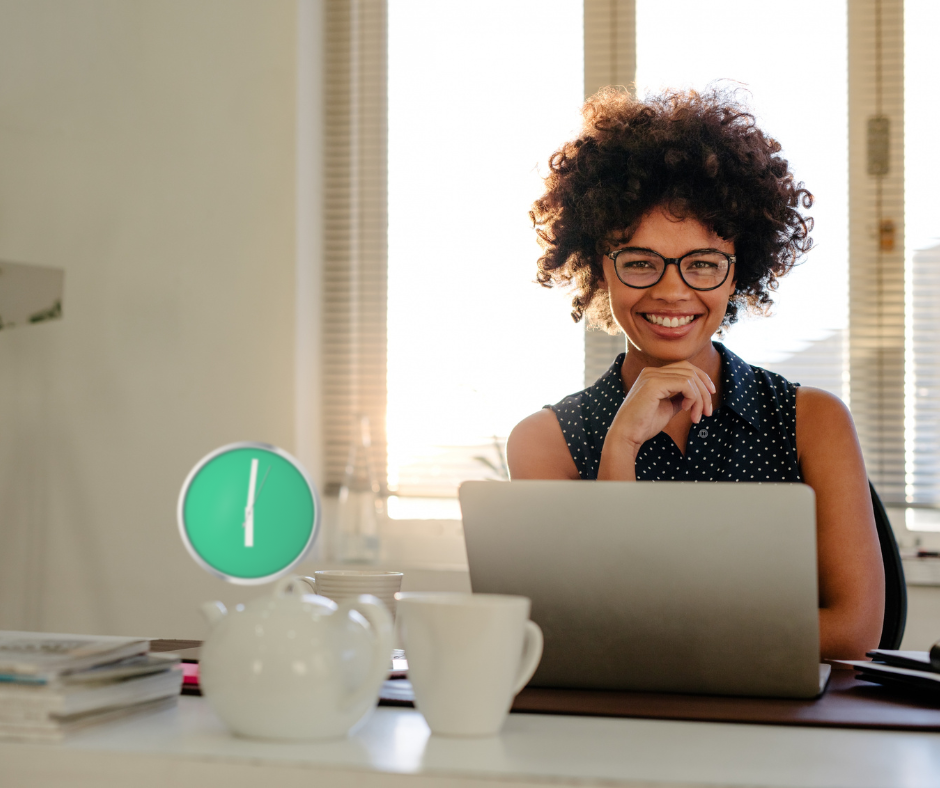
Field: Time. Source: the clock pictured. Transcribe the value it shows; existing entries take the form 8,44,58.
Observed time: 6,01,04
